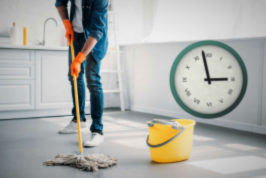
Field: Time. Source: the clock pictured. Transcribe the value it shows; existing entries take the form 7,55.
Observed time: 2,58
